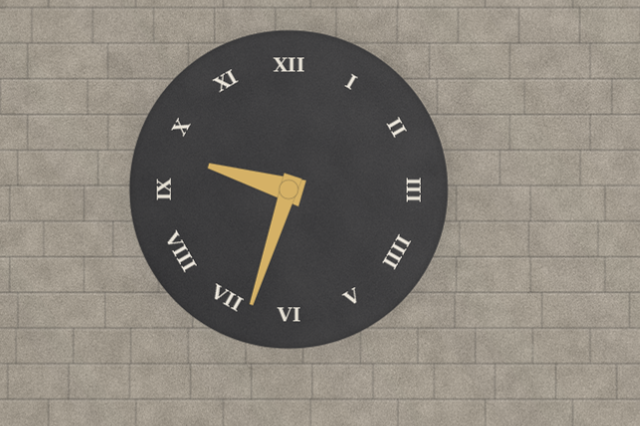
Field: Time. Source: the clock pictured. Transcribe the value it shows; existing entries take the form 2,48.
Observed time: 9,33
